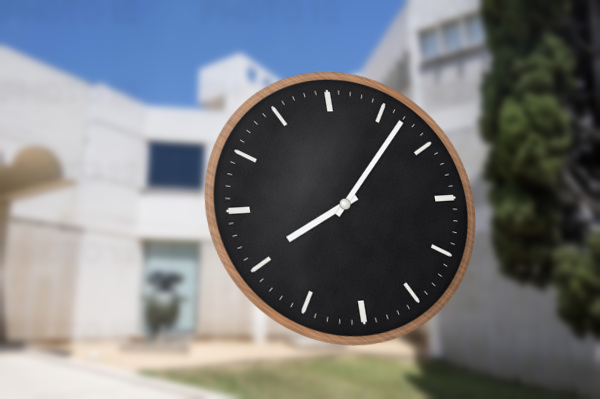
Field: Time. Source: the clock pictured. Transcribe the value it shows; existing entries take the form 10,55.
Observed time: 8,07
